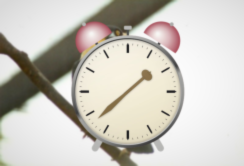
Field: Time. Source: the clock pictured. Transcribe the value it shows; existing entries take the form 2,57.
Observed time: 1,38
